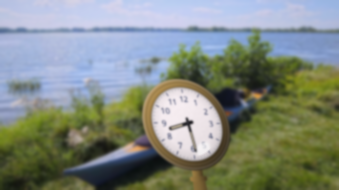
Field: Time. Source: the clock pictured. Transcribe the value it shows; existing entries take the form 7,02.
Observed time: 8,29
